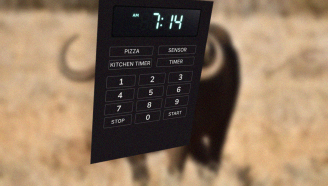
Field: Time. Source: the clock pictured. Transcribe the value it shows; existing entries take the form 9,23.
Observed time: 7,14
